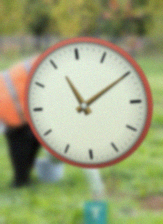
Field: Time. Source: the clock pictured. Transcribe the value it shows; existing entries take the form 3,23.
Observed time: 11,10
